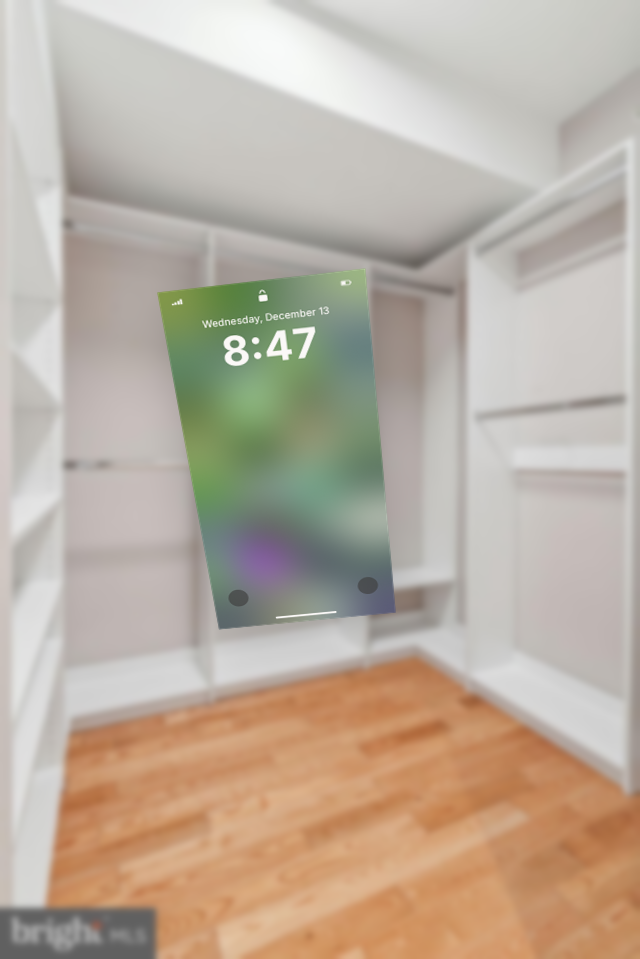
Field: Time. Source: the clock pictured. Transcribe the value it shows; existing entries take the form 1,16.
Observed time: 8,47
